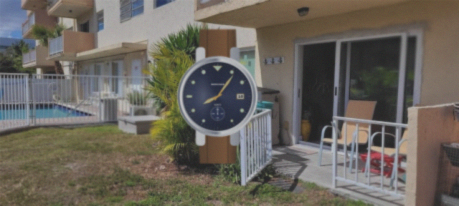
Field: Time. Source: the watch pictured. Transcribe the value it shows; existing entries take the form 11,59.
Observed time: 8,06
